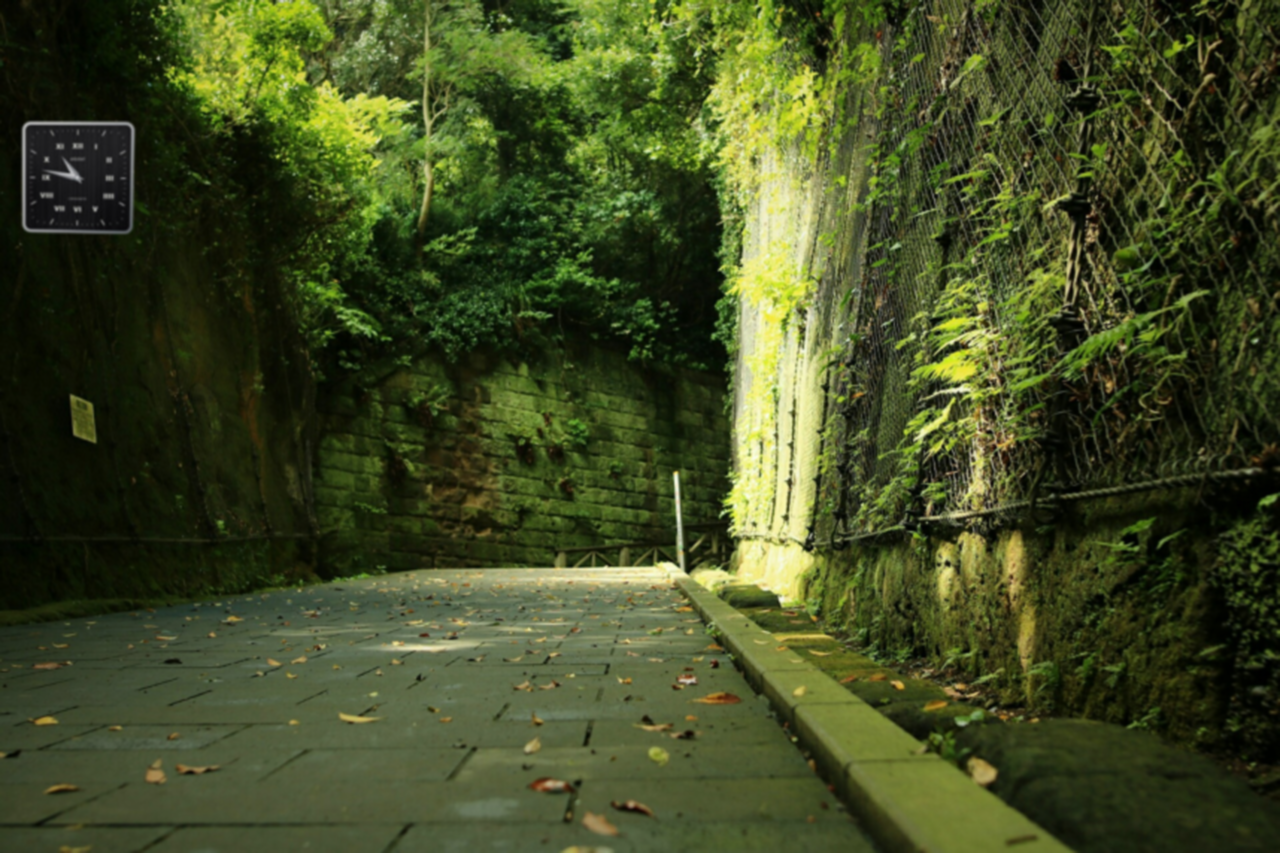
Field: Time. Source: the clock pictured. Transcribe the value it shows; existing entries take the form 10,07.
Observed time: 10,47
